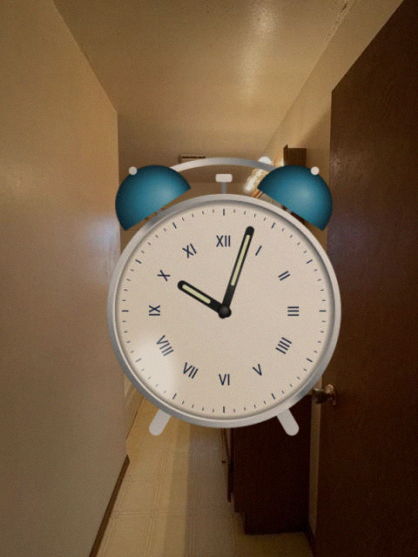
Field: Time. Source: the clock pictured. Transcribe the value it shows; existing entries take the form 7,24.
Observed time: 10,03
